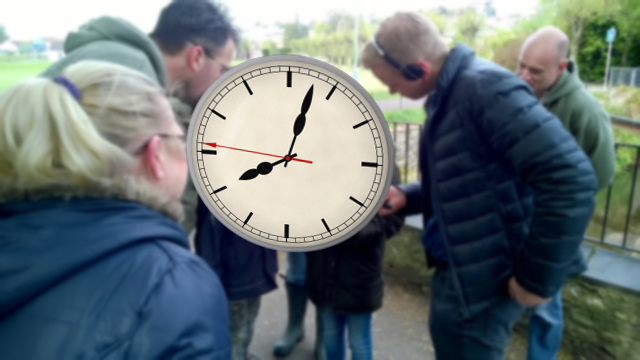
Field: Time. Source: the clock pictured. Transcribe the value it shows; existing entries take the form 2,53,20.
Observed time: 8,02,46
